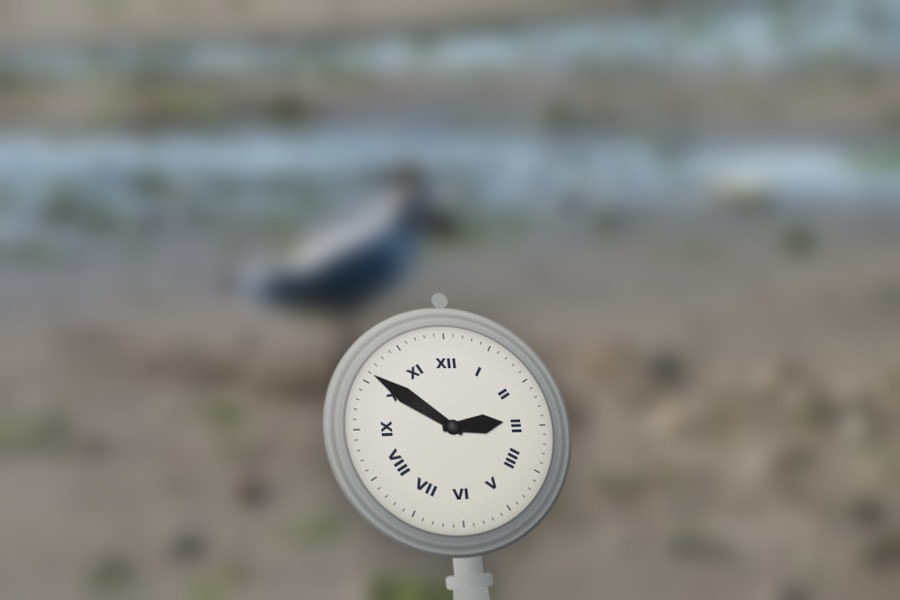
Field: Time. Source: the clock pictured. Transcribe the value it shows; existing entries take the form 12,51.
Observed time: 2,51
